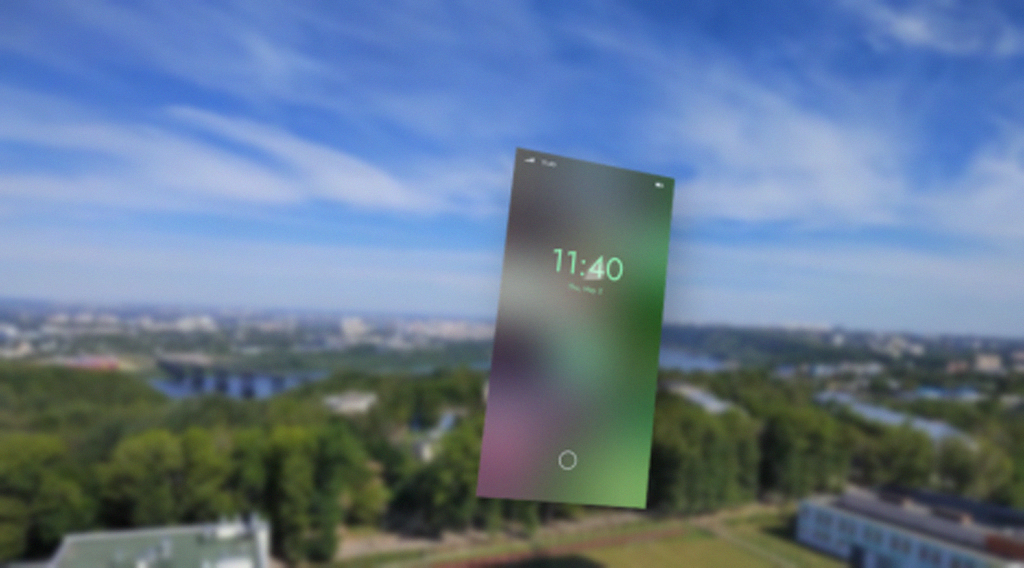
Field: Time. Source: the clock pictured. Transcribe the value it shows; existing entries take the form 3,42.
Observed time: 11,40
